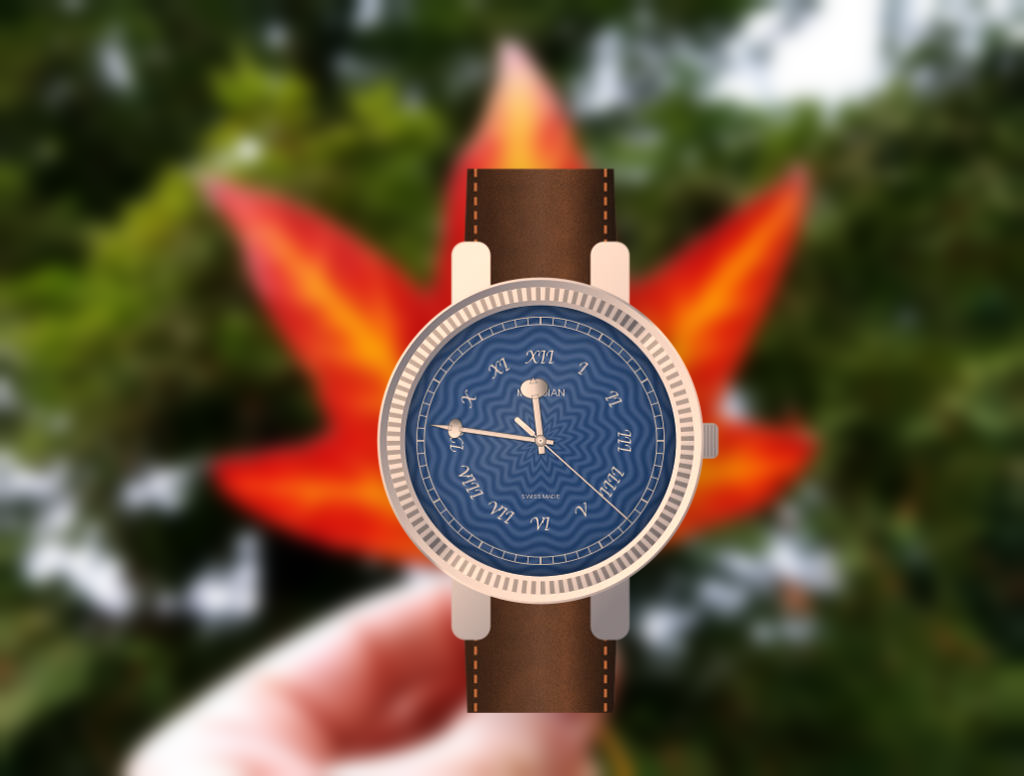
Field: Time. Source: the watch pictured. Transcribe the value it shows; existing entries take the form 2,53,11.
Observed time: 11,46,22
